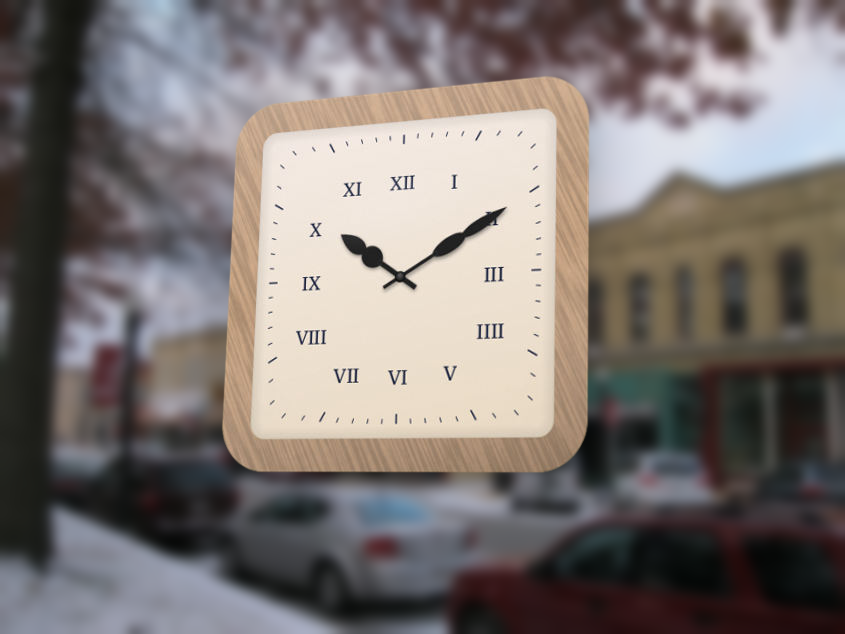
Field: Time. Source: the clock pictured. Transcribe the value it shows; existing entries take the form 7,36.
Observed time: 10,10
